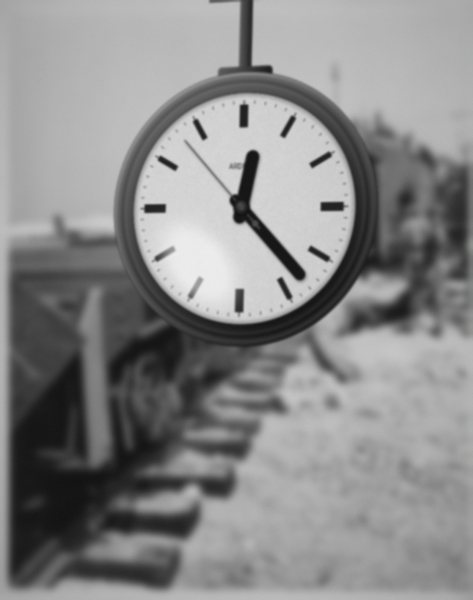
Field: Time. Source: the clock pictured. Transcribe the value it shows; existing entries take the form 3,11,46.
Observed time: 12,22,53
